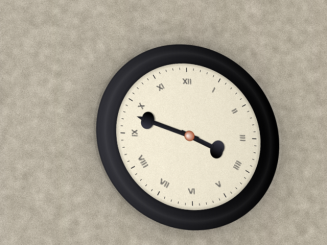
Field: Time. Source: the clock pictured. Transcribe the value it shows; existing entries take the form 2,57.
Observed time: 3,48
